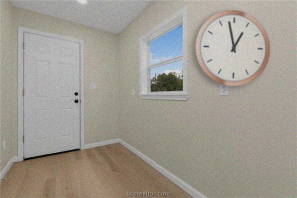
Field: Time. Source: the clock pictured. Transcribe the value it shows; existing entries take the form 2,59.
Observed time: 12,58
